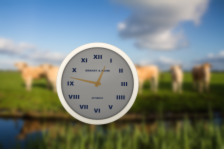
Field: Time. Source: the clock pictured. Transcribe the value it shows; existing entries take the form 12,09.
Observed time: 12,47
